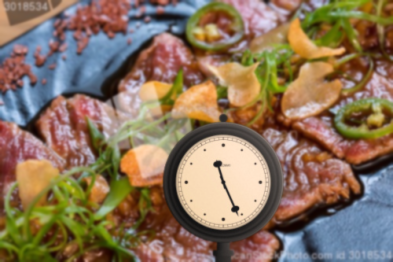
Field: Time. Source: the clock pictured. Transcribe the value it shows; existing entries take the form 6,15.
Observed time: 11,26
